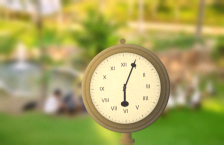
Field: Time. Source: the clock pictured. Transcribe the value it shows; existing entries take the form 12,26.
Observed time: 6,04
